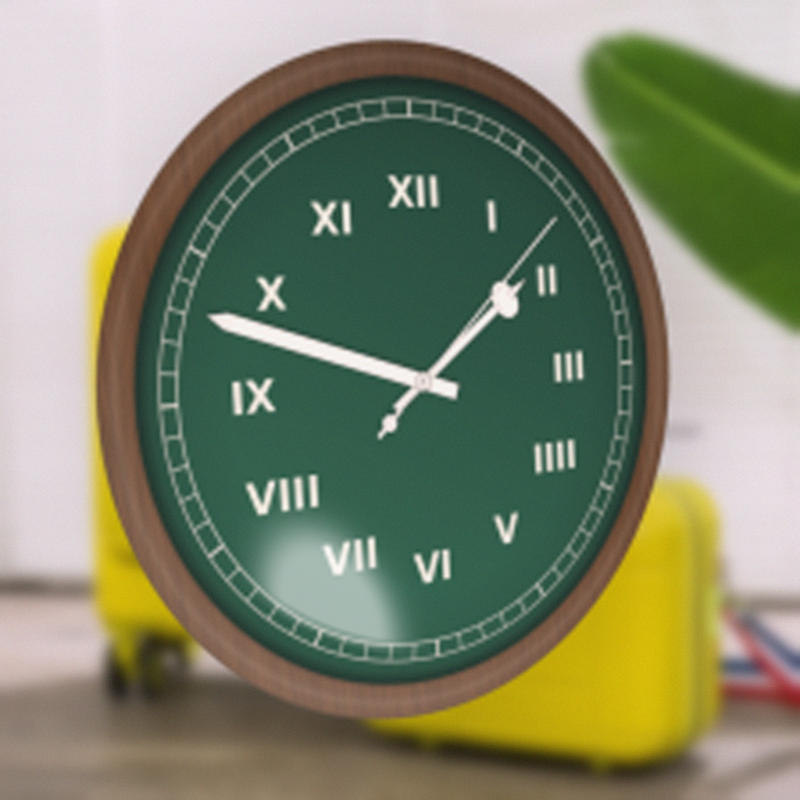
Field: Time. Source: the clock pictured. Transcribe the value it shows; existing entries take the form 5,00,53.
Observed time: 1,48,08
